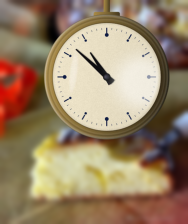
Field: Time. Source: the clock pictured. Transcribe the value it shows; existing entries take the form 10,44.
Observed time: 10,52
